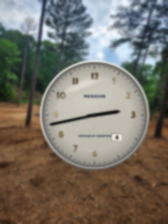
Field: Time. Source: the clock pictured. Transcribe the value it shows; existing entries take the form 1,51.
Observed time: 2,43
